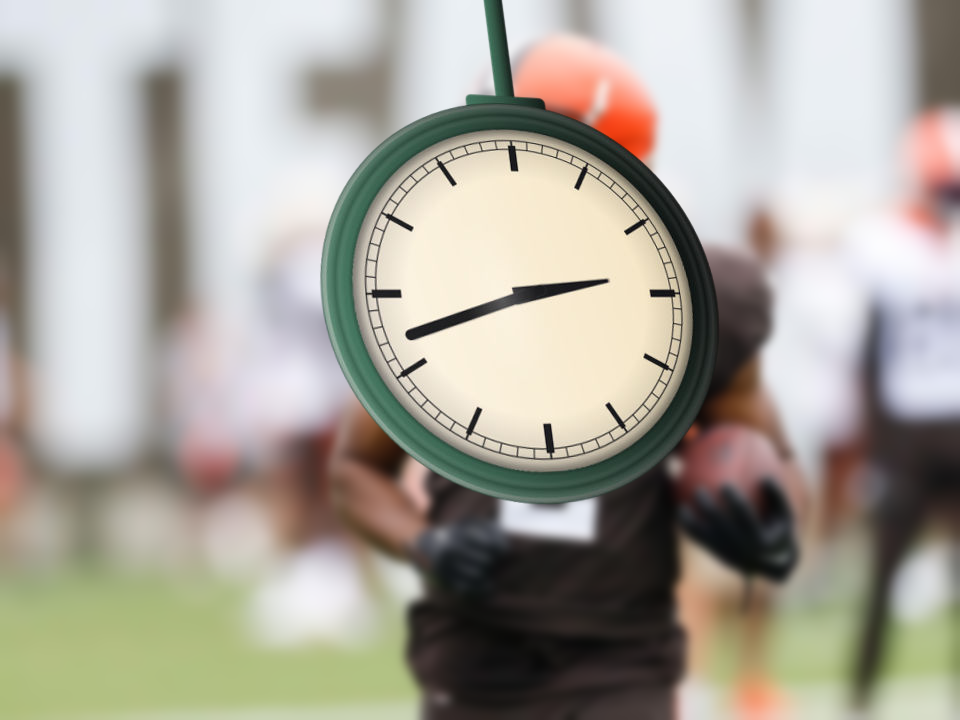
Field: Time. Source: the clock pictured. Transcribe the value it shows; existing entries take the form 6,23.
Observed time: 2,42
